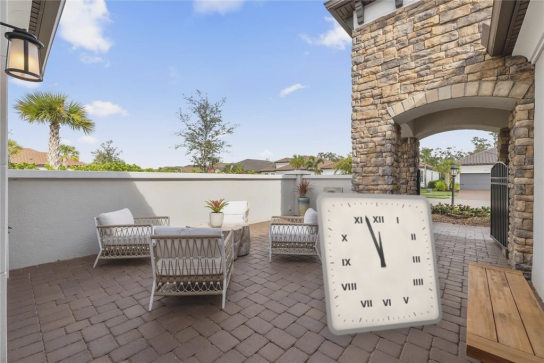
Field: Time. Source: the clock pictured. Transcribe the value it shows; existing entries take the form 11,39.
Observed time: 11,57
